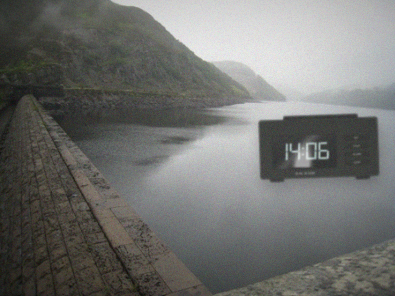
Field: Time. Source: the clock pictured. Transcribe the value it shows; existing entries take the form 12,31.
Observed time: 14,06
